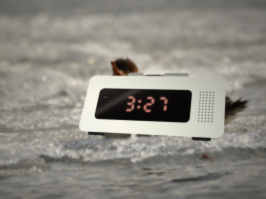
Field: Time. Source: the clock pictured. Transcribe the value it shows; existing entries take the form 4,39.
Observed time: 3,27
